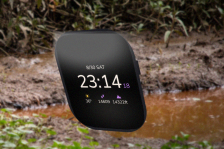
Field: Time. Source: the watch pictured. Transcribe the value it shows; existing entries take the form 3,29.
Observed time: 23,14
